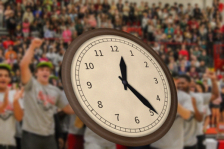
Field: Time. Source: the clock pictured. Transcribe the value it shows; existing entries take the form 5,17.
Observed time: 12,24
